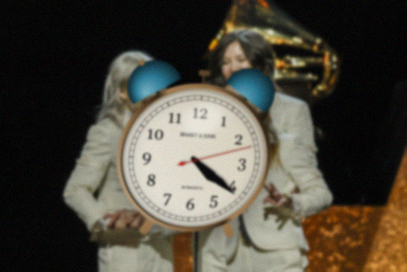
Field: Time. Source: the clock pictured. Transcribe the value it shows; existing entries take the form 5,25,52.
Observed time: 4,21,12
